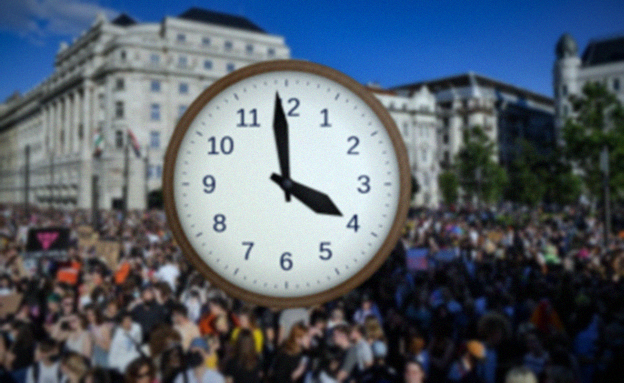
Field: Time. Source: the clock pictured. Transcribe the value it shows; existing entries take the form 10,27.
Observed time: 3,59
